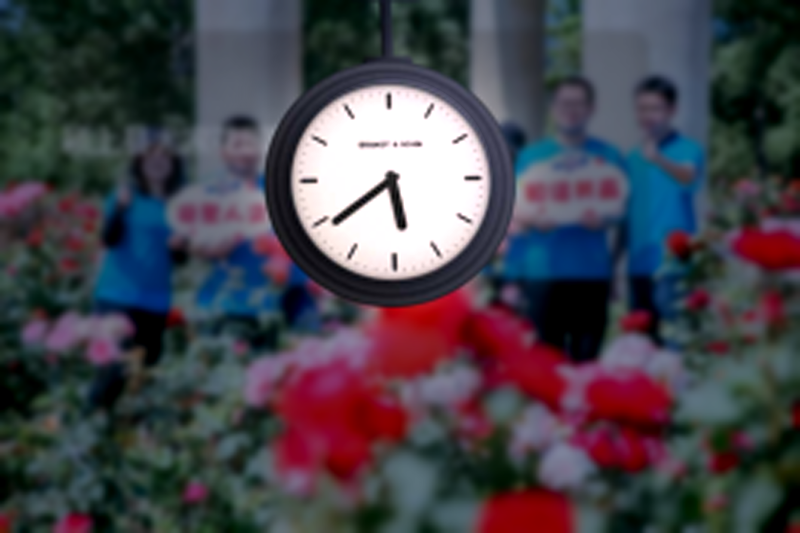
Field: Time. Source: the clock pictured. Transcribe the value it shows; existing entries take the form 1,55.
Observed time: 5,39
